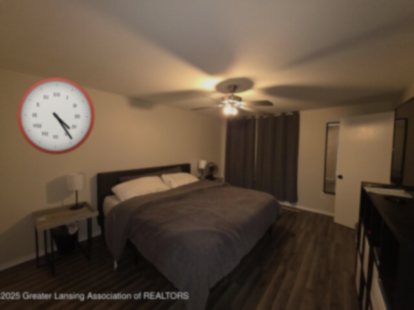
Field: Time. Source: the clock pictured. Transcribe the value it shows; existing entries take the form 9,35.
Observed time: 4,24
